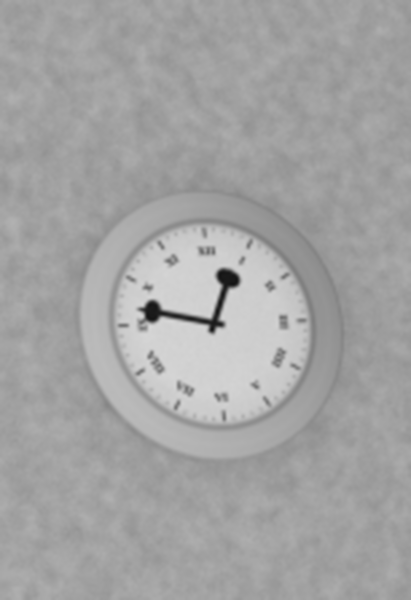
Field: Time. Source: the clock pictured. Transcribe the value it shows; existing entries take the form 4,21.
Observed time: 12,47
